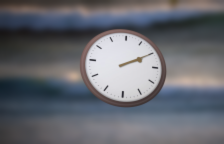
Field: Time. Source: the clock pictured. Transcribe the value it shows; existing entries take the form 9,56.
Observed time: 2,10
